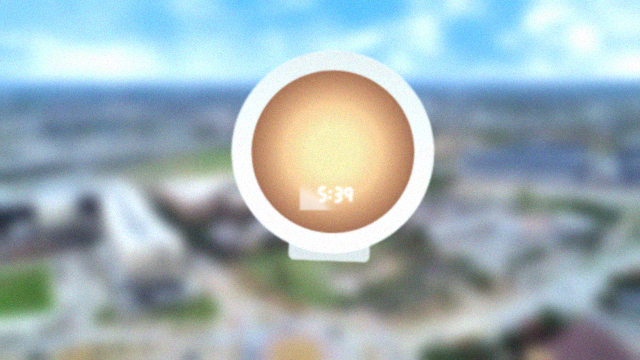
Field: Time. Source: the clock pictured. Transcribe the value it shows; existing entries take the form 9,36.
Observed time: 5,39
